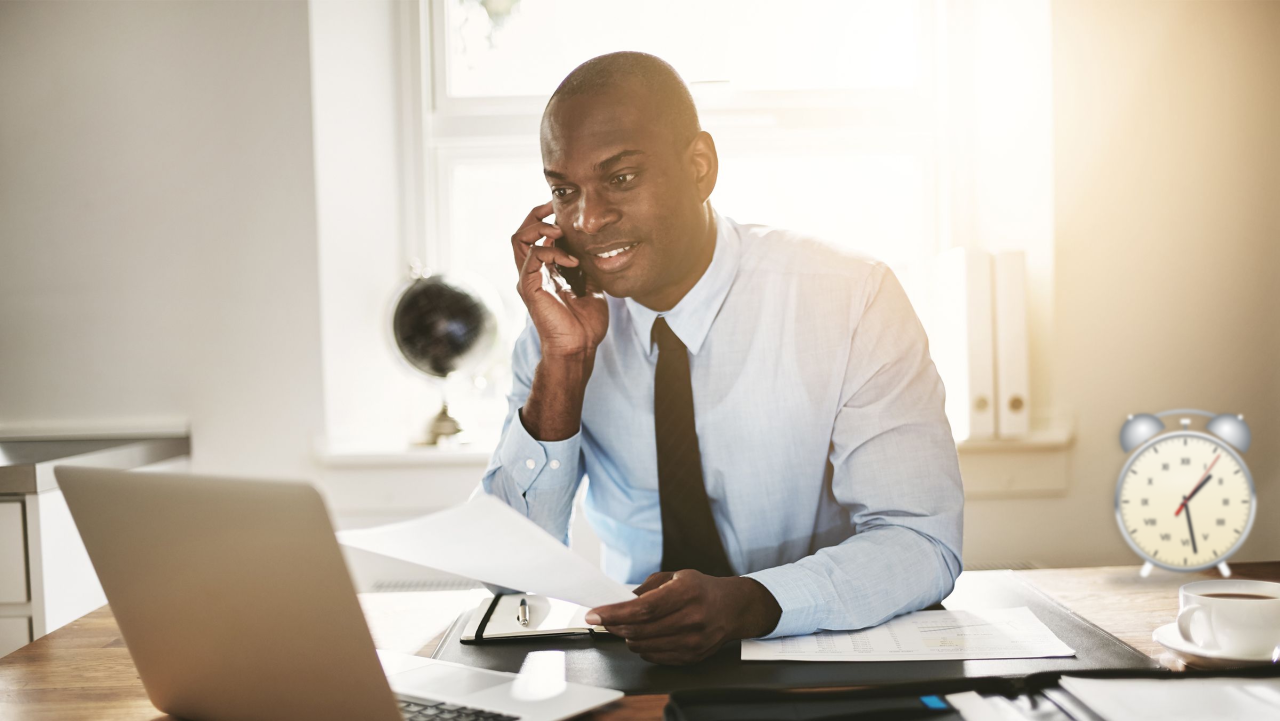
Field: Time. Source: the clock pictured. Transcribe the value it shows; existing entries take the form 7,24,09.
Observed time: 1,28,06
